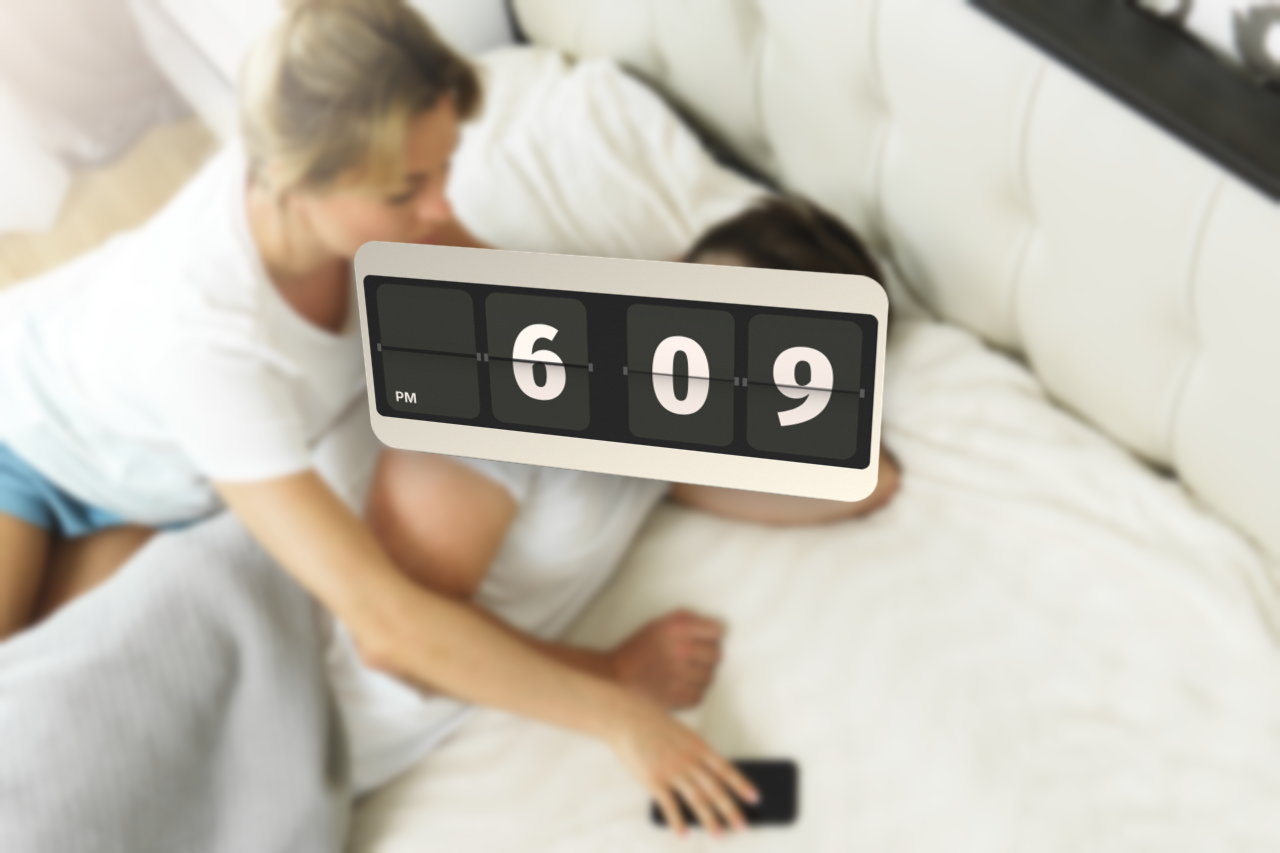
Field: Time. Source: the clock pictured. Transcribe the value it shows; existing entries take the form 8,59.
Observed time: 6,09
